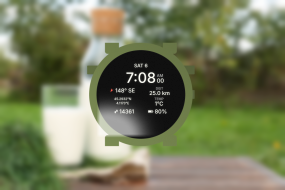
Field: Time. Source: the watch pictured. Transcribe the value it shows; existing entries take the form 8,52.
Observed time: 7,08
